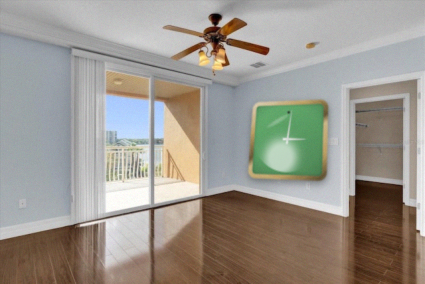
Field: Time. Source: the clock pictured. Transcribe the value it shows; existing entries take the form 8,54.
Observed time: 3,01
